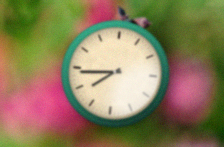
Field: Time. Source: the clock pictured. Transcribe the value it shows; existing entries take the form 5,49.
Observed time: 7,44
